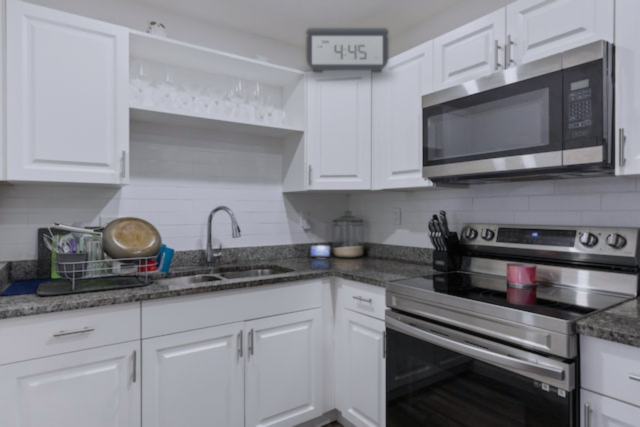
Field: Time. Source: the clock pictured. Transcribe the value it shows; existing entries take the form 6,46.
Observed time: 4,45
